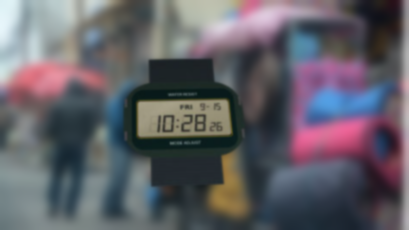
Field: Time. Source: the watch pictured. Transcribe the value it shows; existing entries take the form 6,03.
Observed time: 10,28
